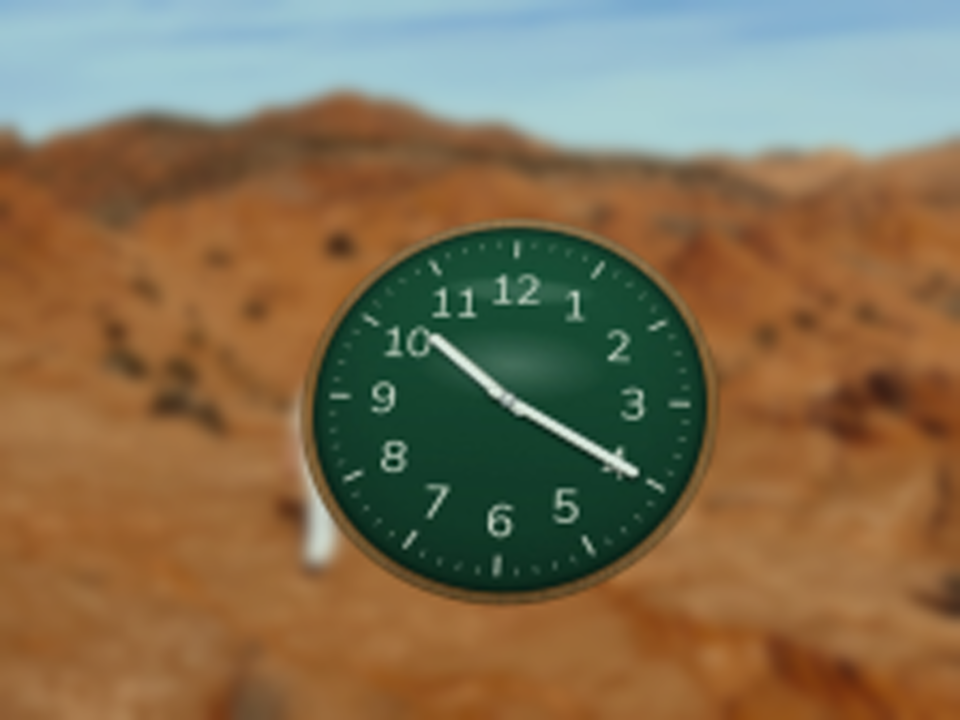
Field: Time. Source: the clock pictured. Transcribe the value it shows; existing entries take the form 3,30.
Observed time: 10,20
